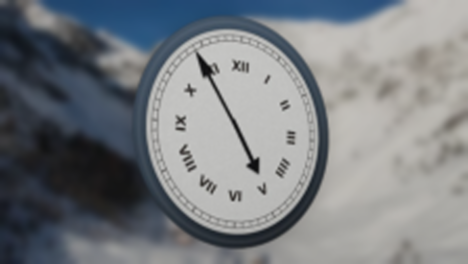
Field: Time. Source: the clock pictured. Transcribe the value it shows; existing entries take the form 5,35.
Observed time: 4,54
